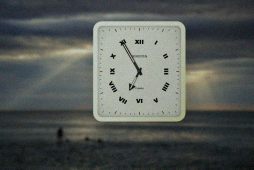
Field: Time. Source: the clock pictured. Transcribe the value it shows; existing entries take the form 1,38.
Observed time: 6,55
